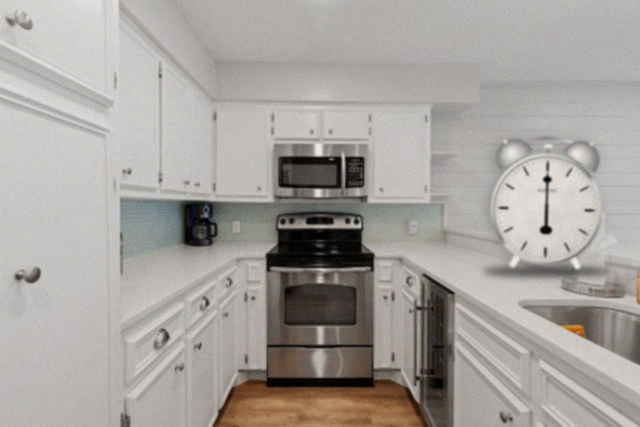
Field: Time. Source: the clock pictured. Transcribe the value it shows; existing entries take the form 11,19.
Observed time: 6,00
